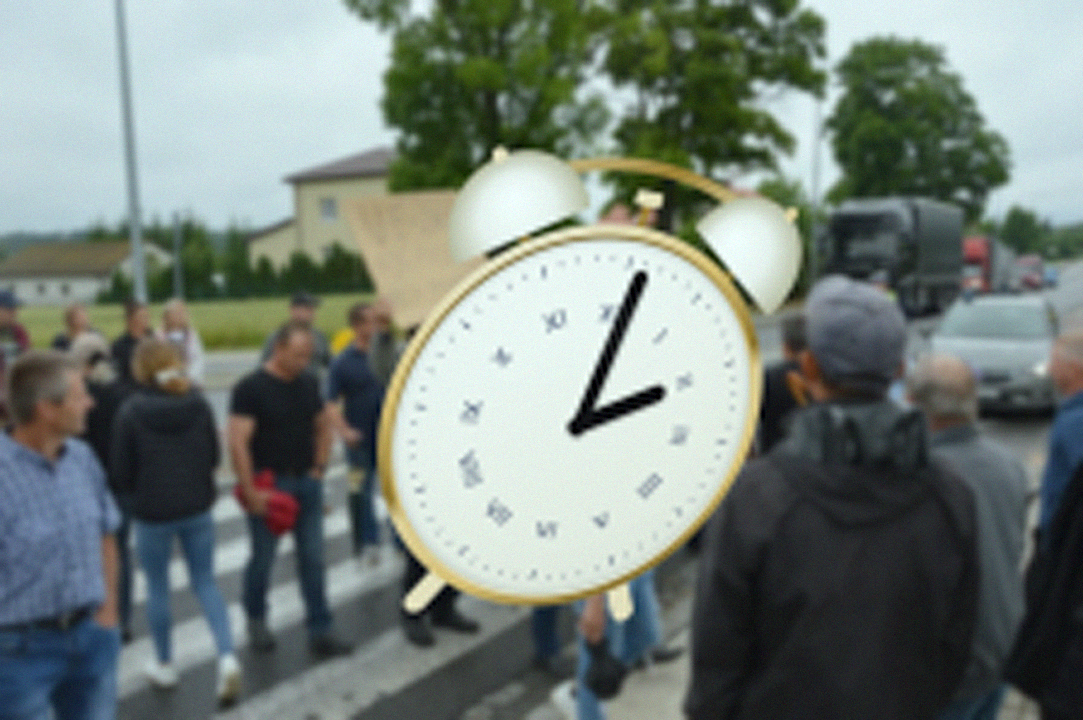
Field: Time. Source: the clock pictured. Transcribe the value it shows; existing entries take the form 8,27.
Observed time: 2,01
